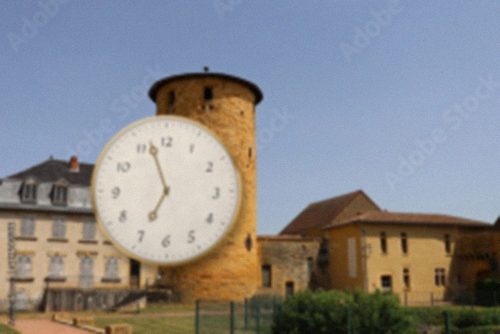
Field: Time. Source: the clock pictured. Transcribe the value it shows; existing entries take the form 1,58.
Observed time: 6,57
